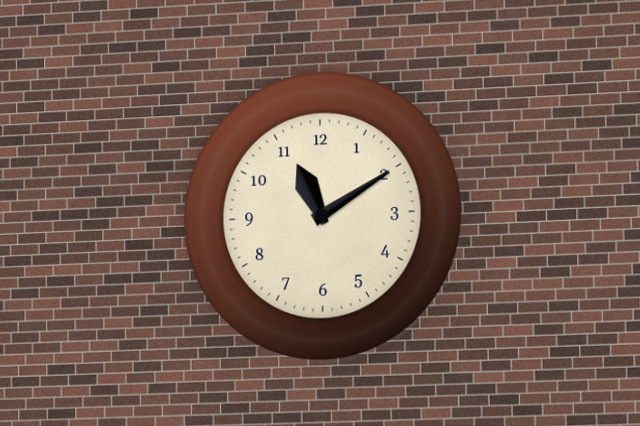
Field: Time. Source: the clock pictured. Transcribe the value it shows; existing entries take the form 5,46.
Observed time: 11,10
